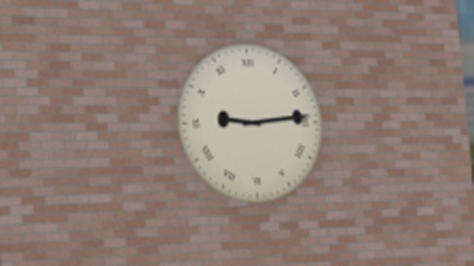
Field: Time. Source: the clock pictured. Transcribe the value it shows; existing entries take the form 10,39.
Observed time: 9,14
